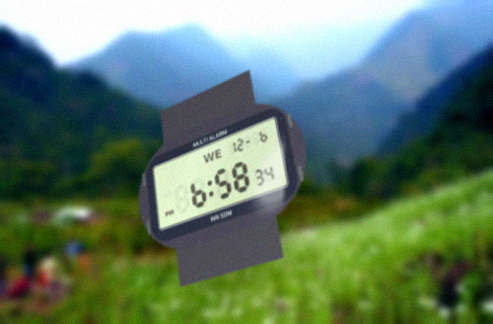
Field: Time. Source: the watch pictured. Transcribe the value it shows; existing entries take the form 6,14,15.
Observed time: 6,58,34
